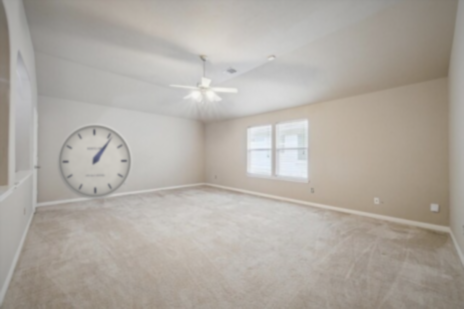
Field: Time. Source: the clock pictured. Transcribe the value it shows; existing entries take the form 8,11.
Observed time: 1,06
